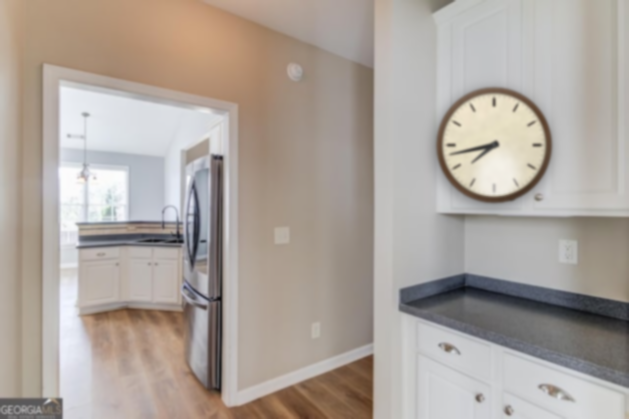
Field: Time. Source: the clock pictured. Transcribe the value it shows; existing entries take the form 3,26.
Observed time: 7,43
